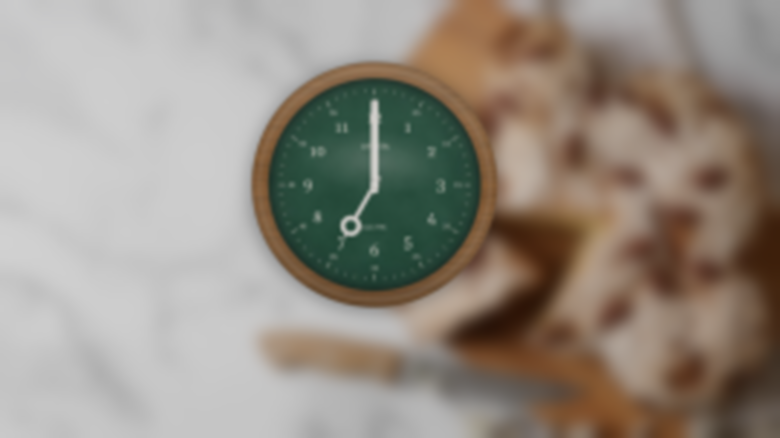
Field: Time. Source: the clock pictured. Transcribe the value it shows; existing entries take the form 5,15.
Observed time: 7,00
